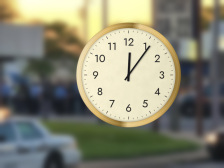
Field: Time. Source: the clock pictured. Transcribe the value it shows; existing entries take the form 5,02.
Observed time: 12,06
